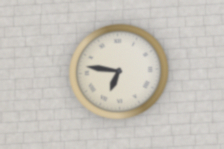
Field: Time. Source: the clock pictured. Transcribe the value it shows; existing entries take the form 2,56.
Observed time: 6,47
